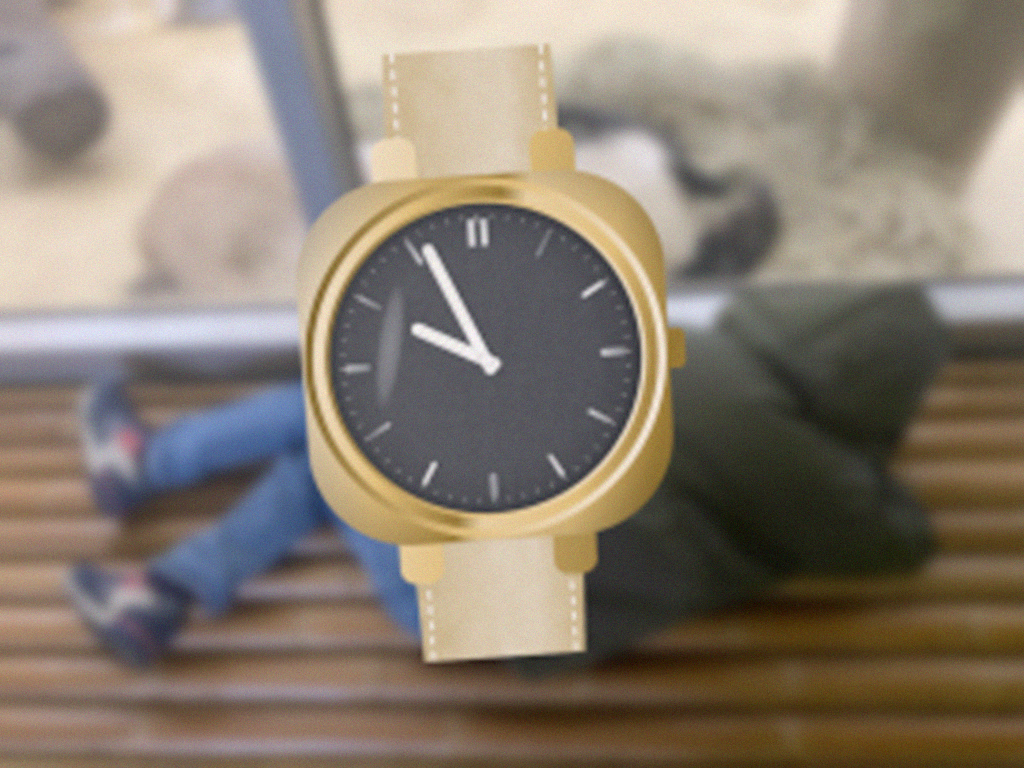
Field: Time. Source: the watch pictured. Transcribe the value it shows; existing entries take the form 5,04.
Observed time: 9,56
